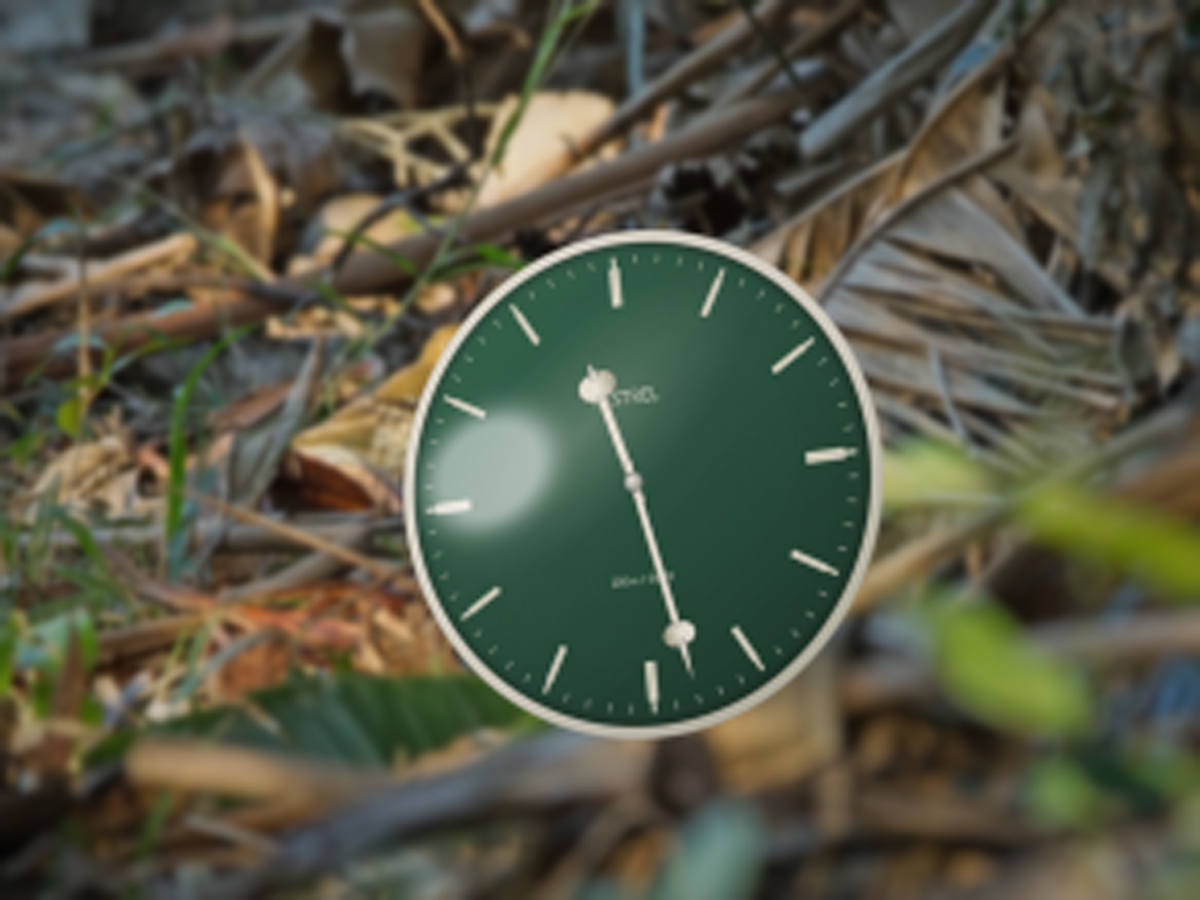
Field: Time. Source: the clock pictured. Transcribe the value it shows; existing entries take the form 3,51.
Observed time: 11,28
